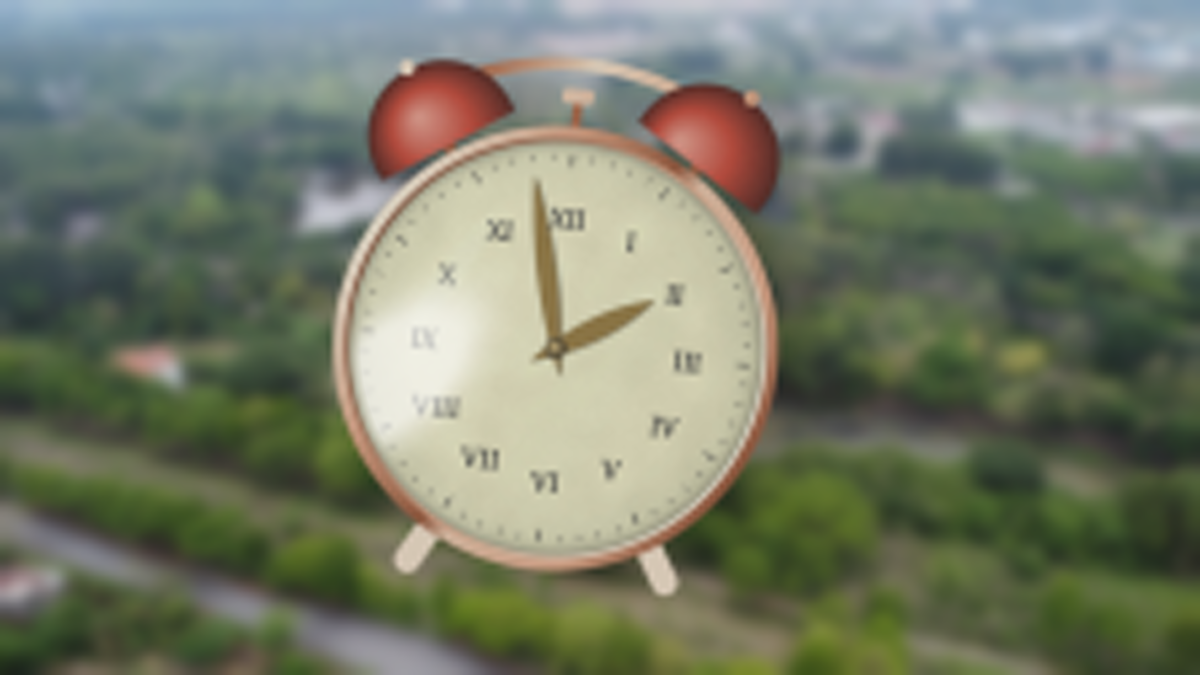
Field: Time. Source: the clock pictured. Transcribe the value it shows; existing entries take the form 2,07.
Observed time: 1,58
